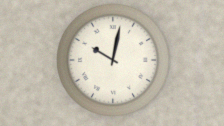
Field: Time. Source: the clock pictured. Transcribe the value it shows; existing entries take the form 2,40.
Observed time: 10,02
